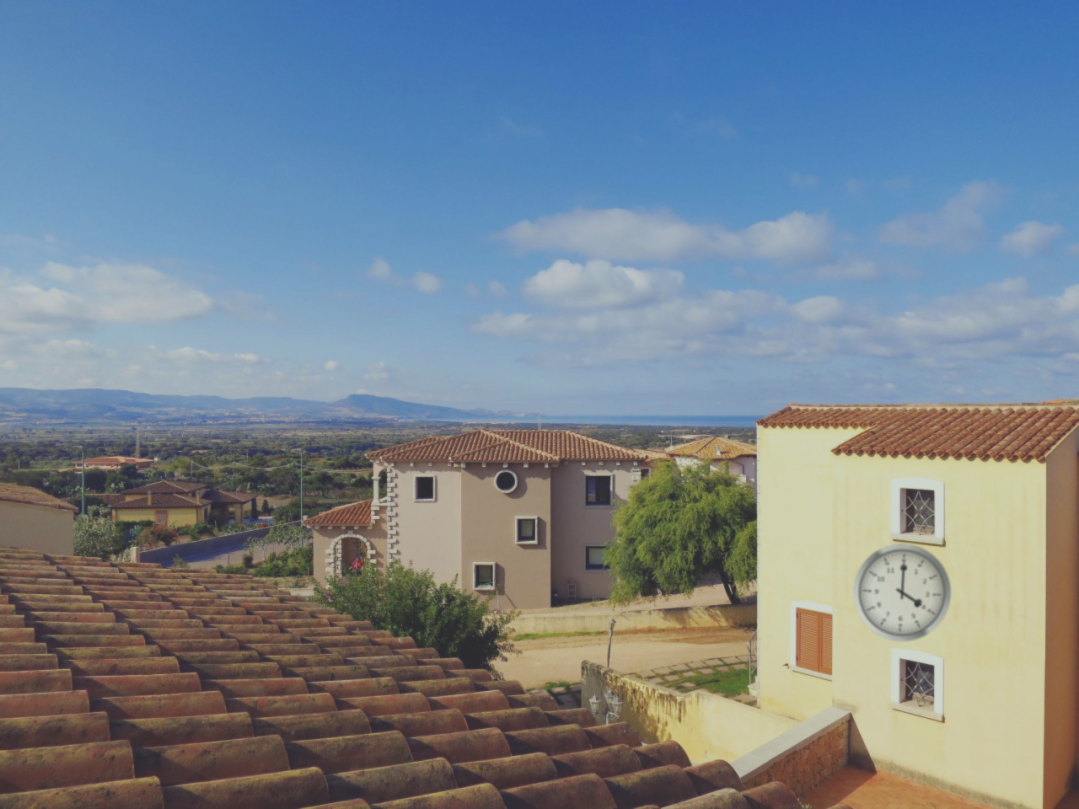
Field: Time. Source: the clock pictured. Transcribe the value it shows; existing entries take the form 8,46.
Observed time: 4,00
